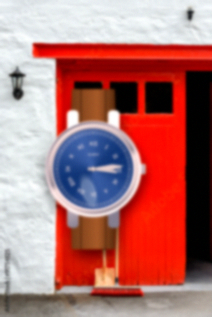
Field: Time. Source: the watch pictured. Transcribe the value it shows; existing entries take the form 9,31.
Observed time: 3,14
